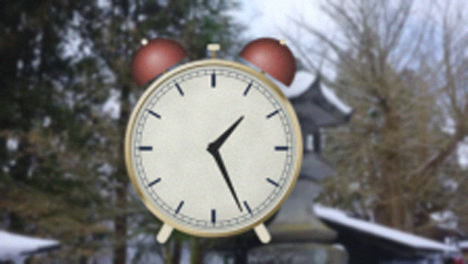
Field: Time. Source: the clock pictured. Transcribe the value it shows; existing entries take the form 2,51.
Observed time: 1,26
